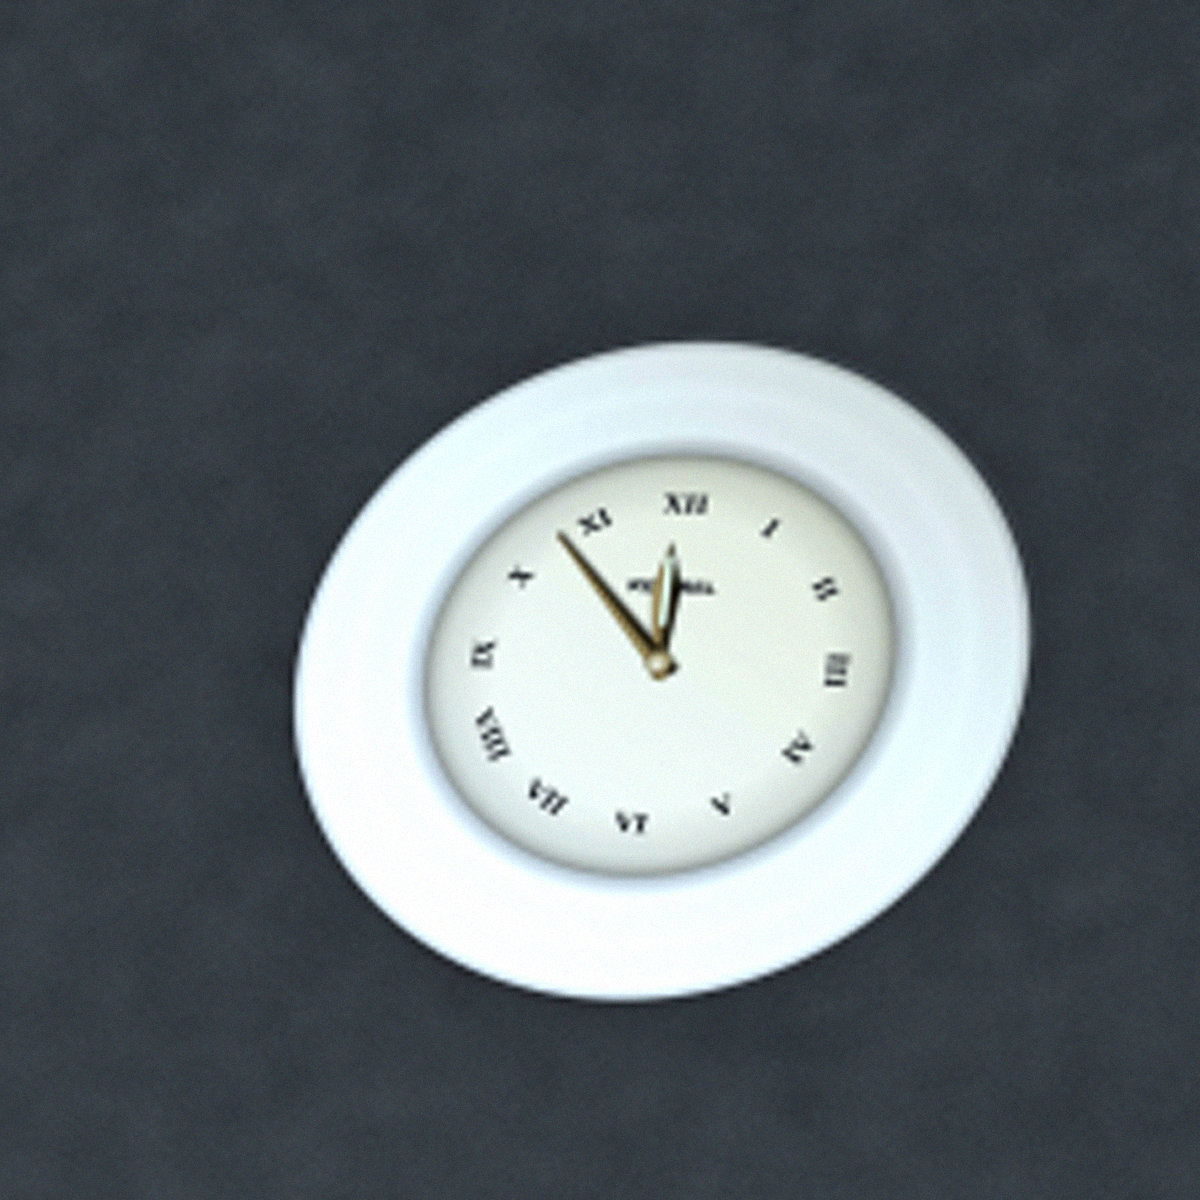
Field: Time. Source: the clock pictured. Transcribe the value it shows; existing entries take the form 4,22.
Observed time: 11,53
